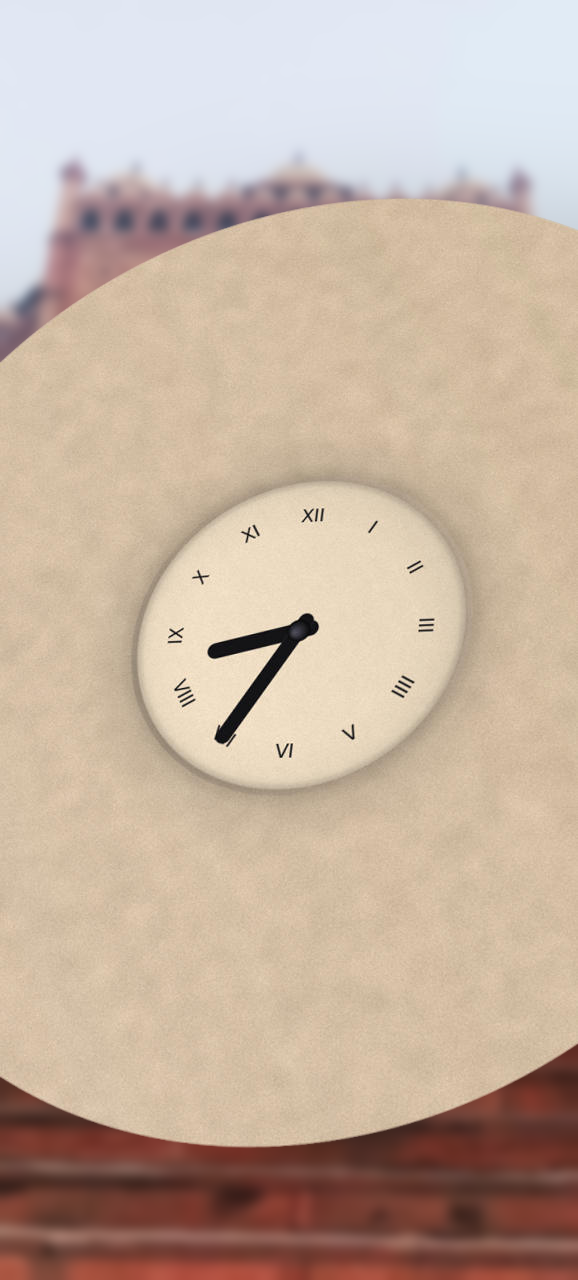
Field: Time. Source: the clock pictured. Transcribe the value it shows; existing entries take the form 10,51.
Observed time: 8,35
